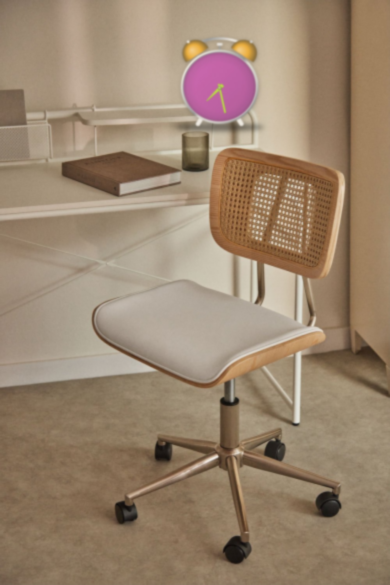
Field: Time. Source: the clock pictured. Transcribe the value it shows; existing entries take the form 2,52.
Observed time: 7,28
